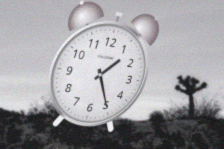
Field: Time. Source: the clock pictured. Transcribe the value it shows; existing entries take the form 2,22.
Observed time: 1,25
